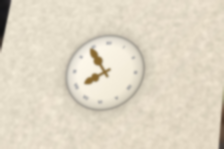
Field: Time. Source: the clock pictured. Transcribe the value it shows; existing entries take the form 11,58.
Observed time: 7,54
